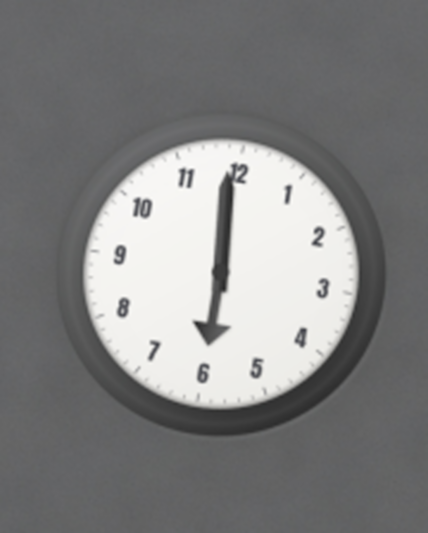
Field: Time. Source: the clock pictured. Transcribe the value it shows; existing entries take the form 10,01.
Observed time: 5,59
